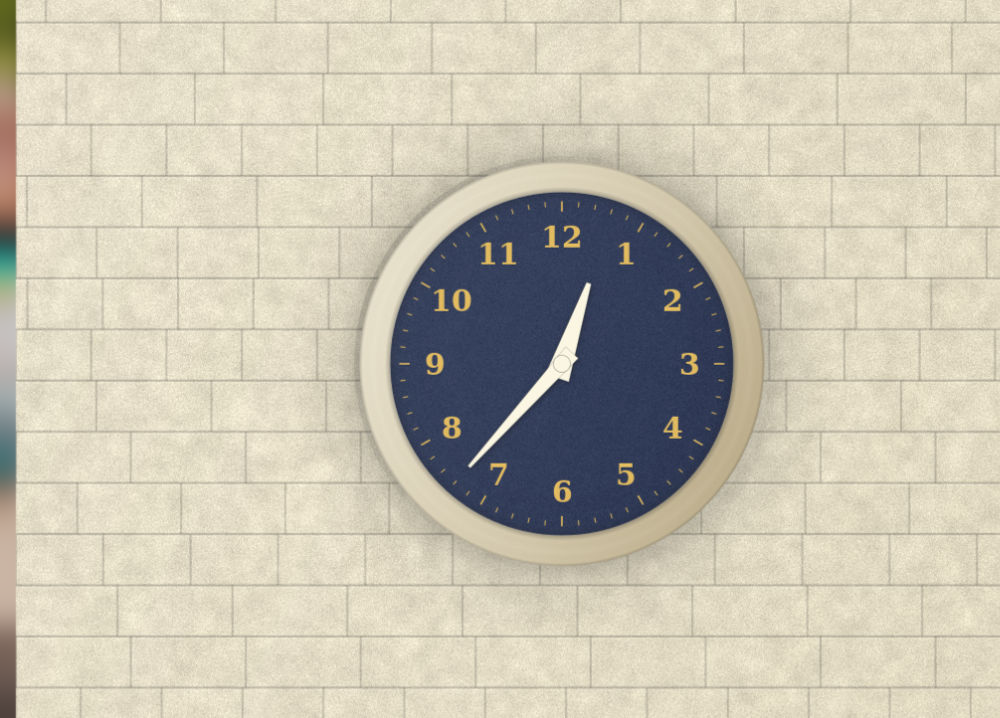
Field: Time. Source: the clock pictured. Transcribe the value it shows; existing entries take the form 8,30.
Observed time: 12,37
